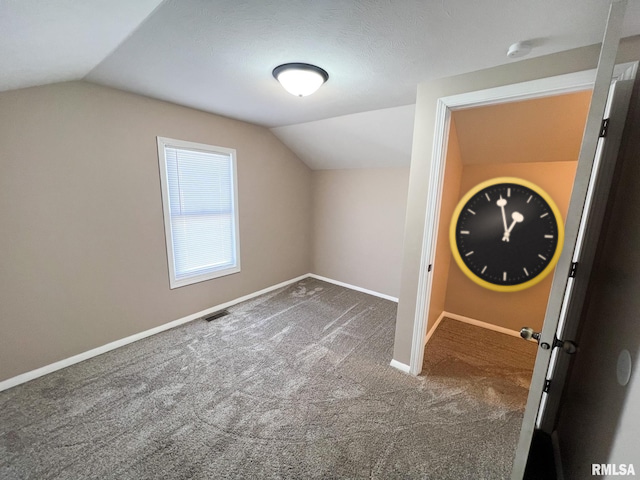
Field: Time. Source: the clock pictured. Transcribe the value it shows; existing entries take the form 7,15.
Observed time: 12,58
